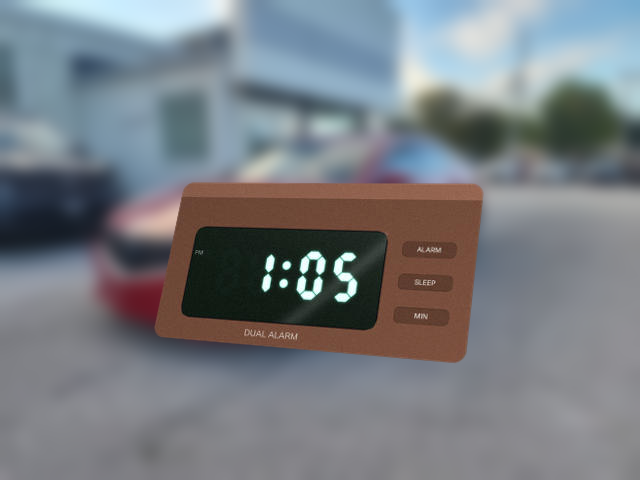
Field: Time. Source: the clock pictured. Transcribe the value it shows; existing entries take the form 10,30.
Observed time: 1,05
